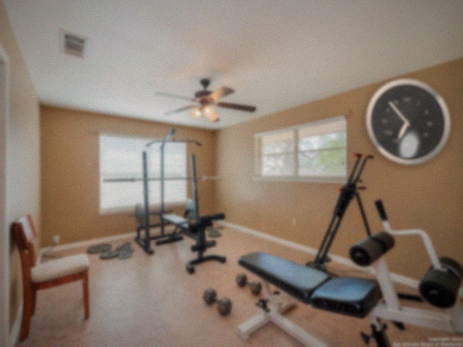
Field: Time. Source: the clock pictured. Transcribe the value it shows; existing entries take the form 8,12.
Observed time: 6,53
